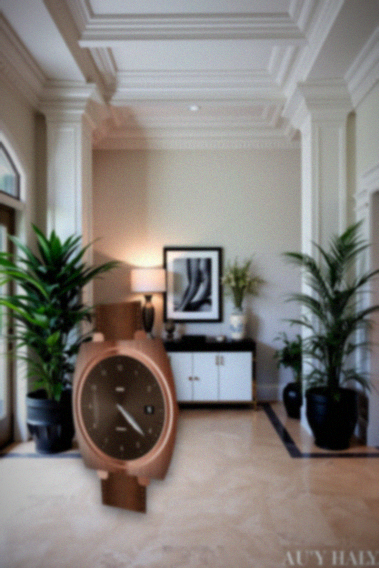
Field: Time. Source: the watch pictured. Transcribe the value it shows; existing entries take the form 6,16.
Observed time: 4,22
